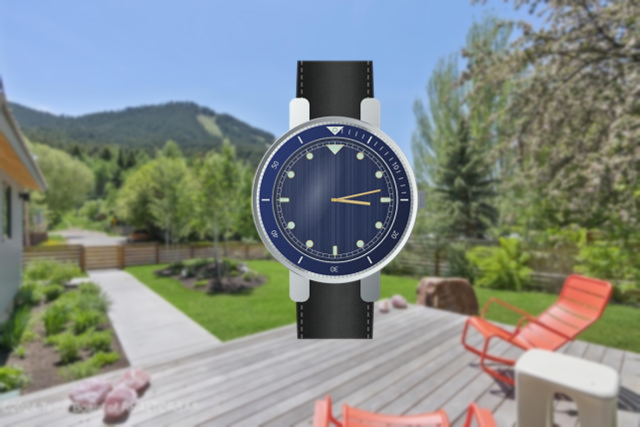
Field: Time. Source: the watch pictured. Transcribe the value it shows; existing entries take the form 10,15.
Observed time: 3,13
